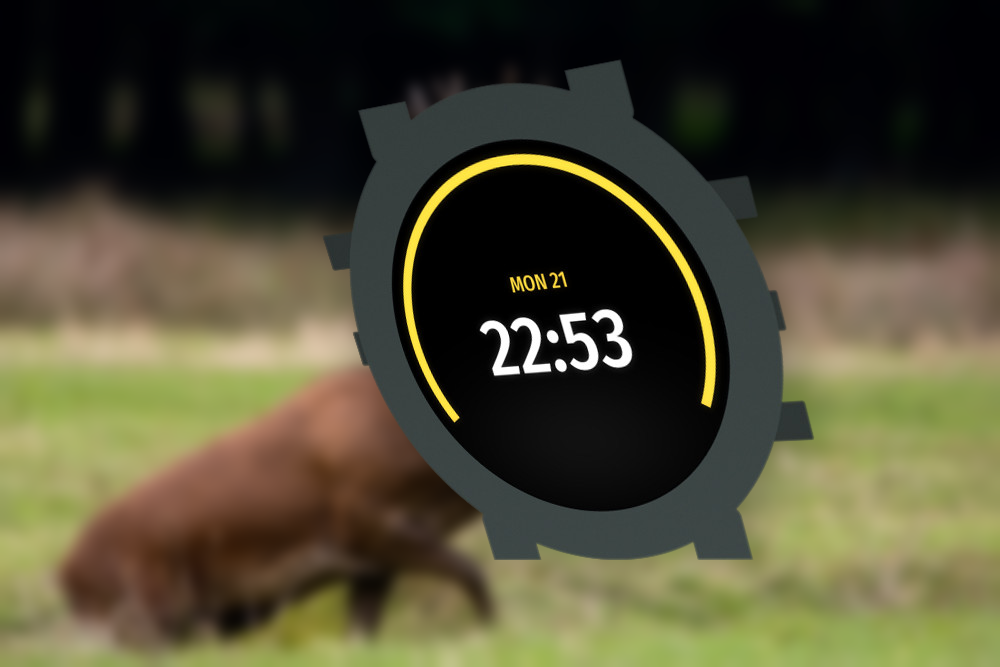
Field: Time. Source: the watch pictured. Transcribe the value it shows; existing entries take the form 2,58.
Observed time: 22,53
